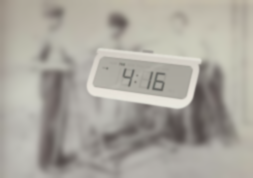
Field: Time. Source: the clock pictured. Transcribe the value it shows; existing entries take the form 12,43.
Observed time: 4,16
